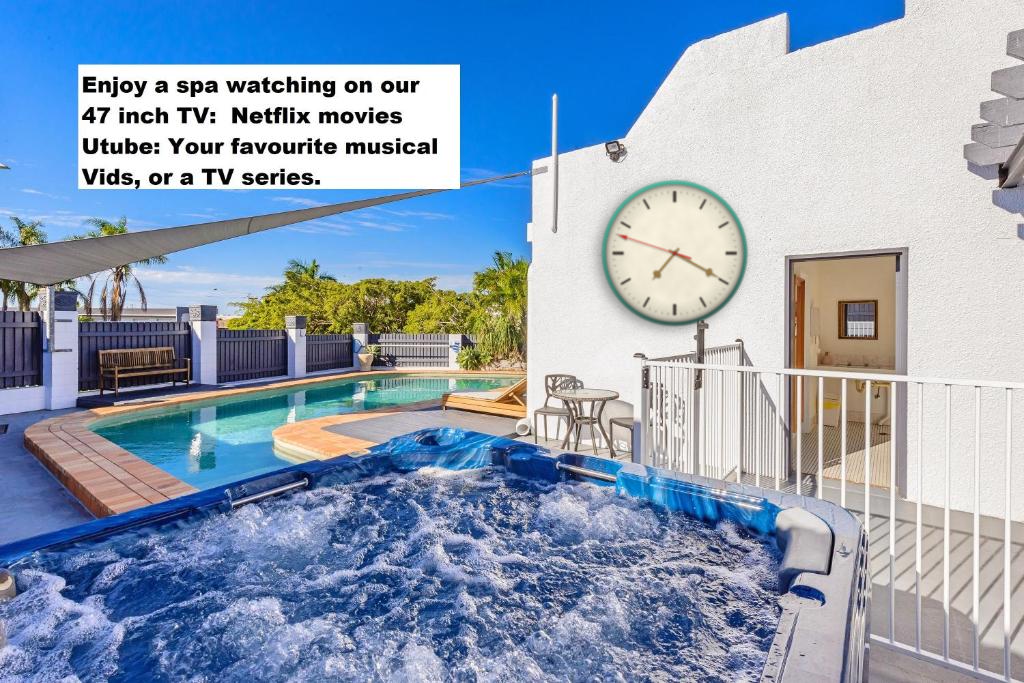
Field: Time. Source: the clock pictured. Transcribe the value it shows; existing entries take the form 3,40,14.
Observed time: 7,19,48
